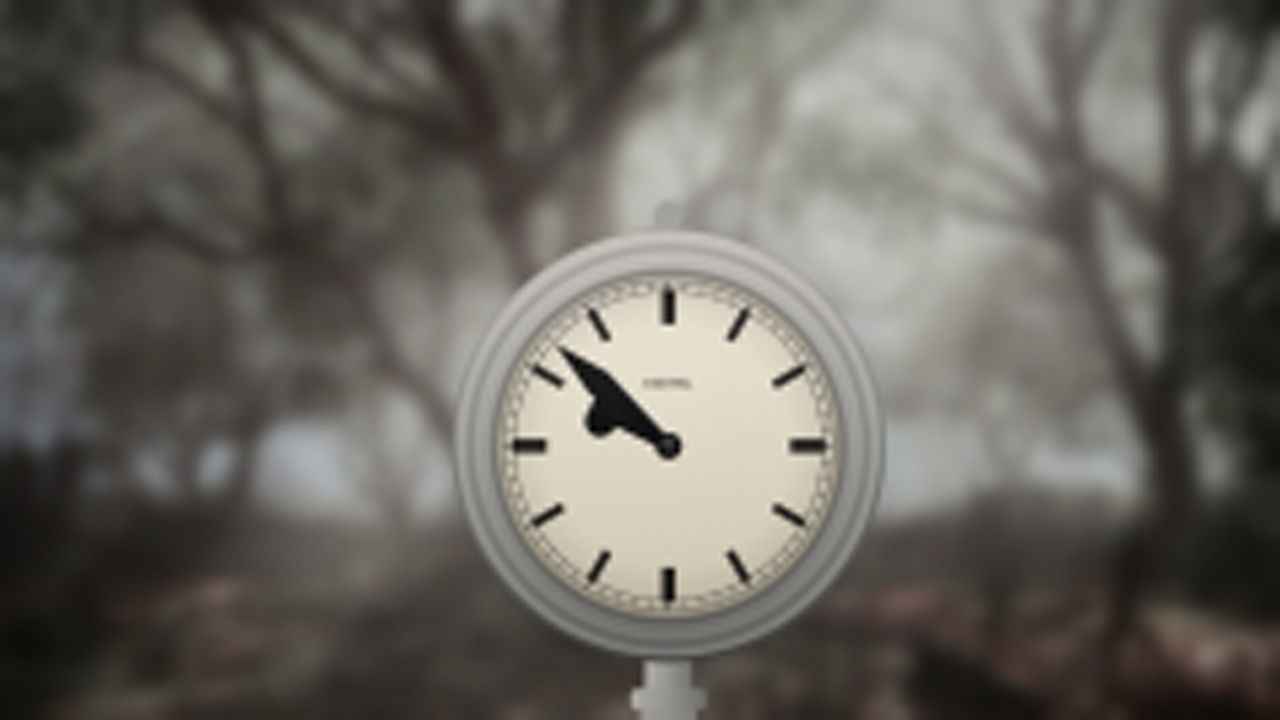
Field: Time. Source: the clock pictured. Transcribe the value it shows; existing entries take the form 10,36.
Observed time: 9,52
